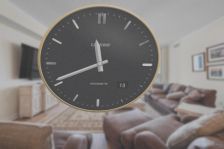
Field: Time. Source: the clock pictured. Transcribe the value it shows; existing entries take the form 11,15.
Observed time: 11,41
